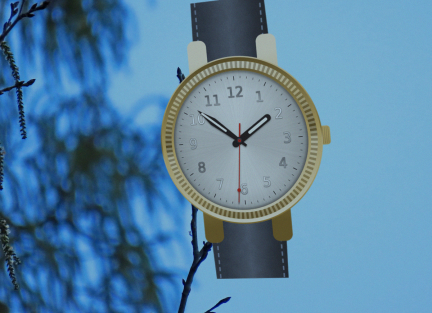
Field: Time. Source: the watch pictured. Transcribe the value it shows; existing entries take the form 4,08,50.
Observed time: 1,51,31
